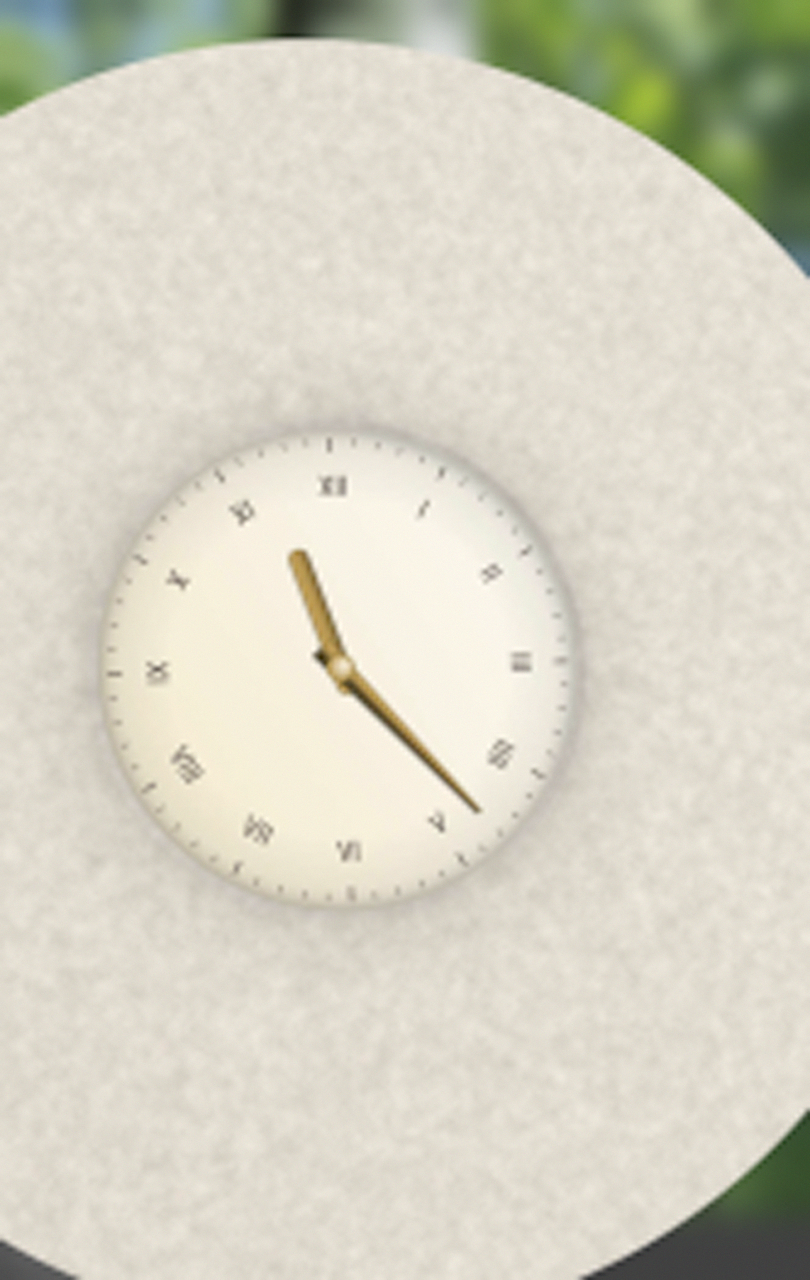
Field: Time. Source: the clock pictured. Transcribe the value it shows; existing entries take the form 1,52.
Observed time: 11,23
